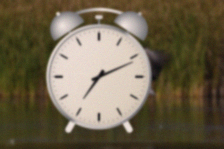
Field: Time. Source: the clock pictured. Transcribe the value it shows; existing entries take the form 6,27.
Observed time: 7,11
